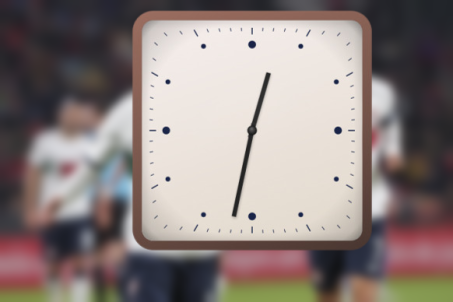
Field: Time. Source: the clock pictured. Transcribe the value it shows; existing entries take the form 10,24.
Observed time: 12,32
